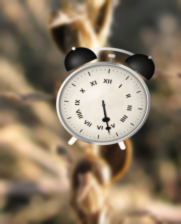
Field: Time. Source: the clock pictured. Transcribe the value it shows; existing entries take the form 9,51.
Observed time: 5,27
